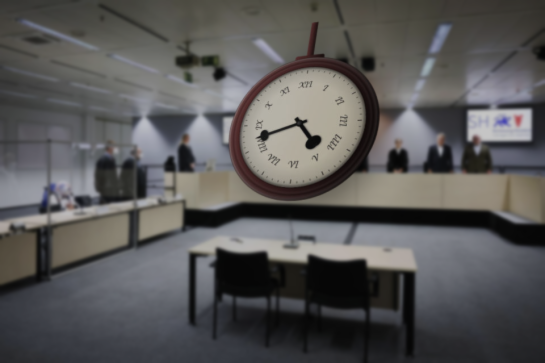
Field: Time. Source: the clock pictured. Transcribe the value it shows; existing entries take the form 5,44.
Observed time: 4,42
